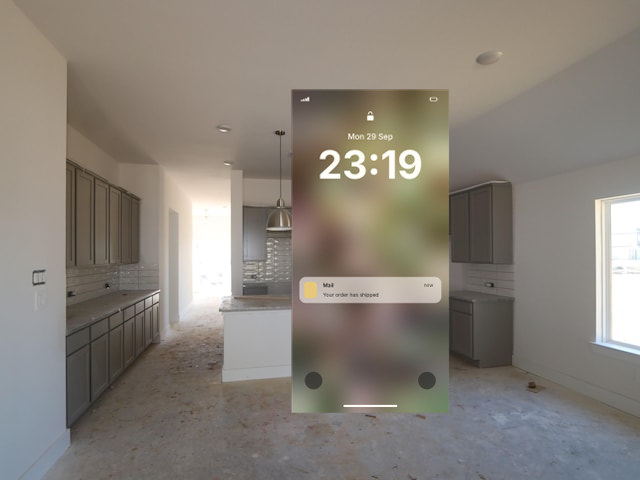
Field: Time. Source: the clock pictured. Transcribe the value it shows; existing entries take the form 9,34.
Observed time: 23,19
